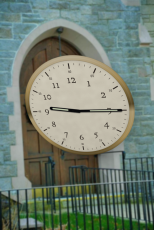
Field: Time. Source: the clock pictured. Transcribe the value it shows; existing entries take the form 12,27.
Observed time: 9,15
